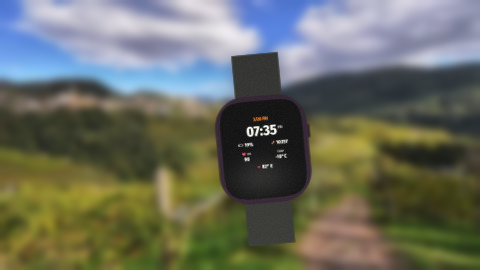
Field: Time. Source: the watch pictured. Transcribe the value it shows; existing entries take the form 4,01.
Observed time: 7,35
